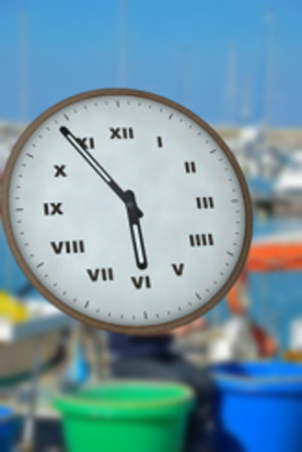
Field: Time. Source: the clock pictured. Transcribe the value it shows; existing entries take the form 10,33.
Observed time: 5,54
